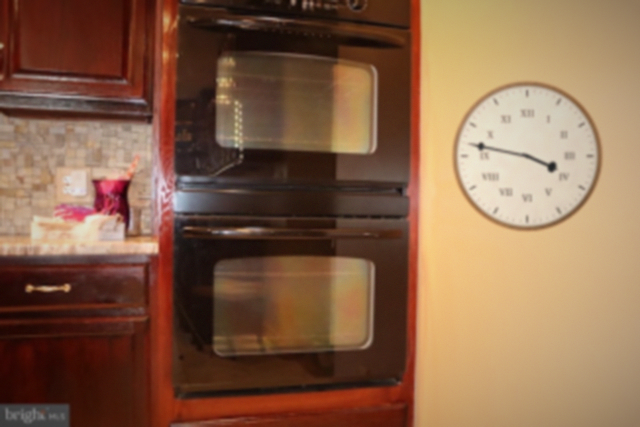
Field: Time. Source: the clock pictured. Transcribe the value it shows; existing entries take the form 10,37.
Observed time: 3,47
